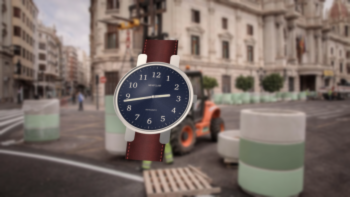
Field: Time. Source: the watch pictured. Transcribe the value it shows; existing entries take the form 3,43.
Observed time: 2,43
